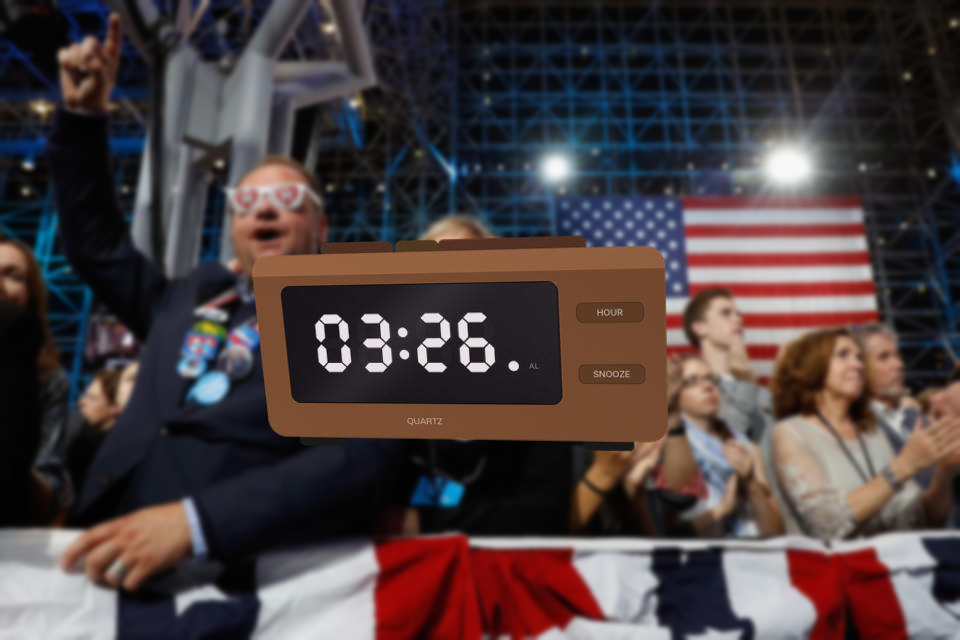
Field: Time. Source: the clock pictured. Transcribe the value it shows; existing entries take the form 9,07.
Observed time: 3,26
